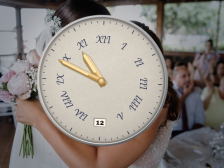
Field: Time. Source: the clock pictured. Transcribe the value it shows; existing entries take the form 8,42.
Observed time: 10,49
